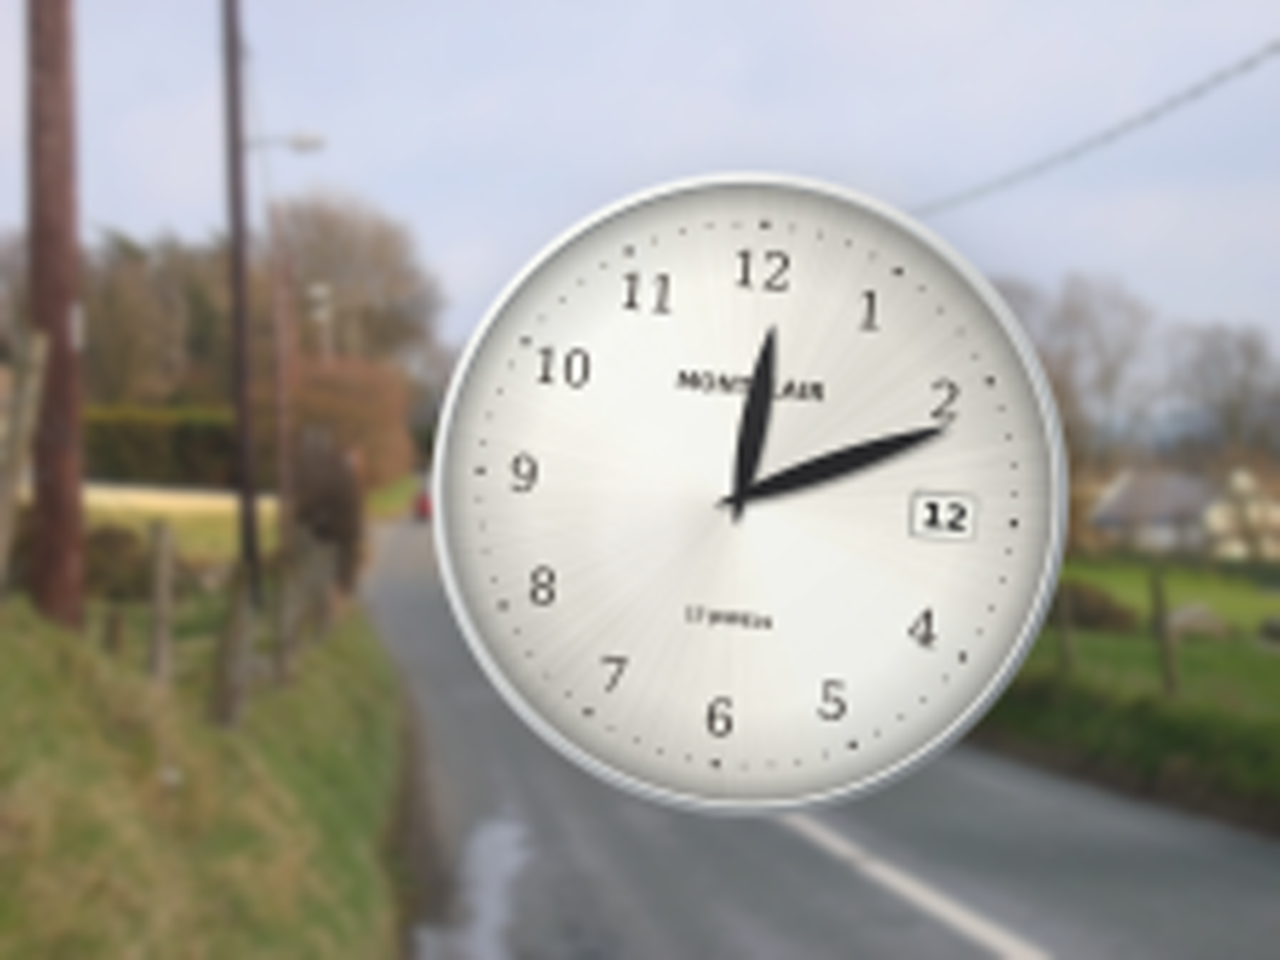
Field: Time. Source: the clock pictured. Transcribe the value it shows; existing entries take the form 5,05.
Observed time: 12,11
